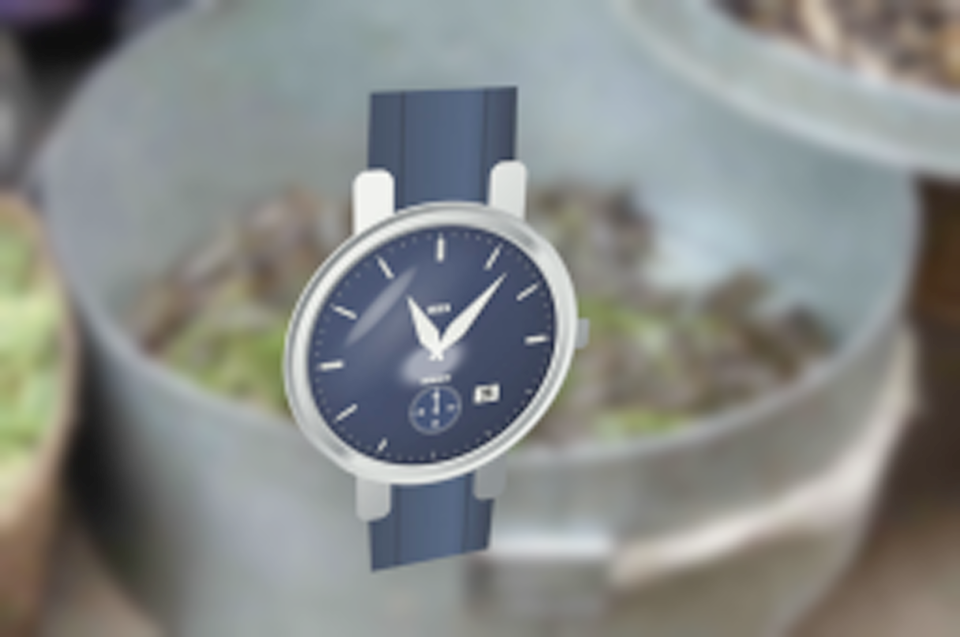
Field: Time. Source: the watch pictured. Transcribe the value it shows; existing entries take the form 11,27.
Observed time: 11,07
